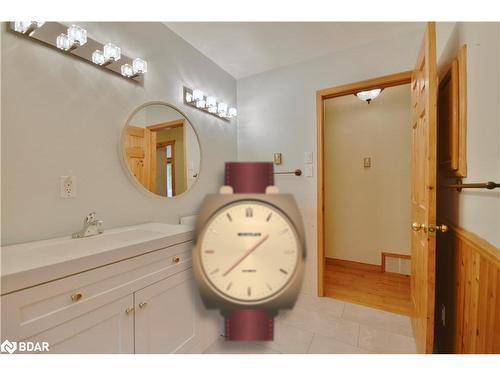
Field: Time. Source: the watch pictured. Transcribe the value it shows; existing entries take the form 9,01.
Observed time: 1,38
